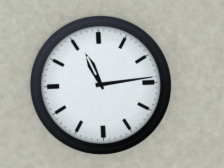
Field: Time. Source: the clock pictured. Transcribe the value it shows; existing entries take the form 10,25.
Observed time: 11,14
